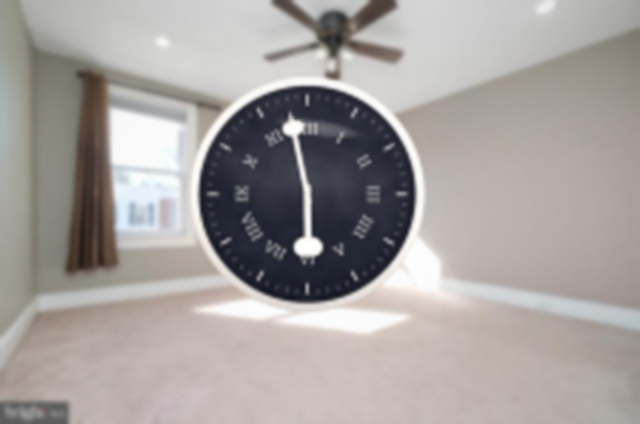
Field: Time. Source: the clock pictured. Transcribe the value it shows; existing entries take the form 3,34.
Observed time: 5,58
